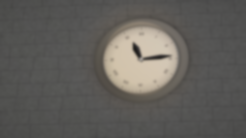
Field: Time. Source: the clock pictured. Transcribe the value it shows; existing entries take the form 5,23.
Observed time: 11,14
